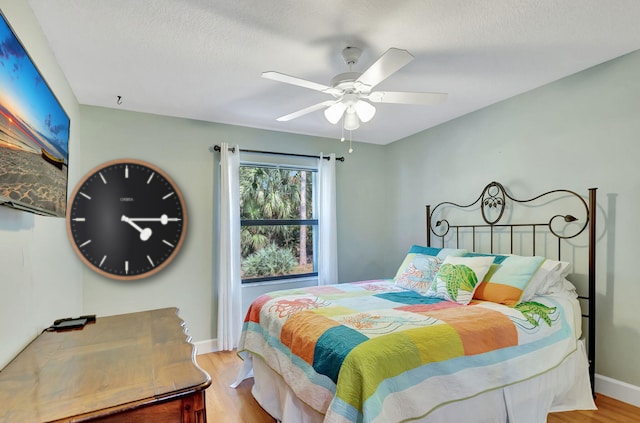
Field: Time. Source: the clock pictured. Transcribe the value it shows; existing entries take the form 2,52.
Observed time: 4,15
